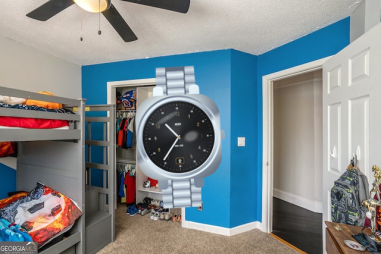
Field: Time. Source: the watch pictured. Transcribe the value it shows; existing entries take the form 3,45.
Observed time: 10,36
